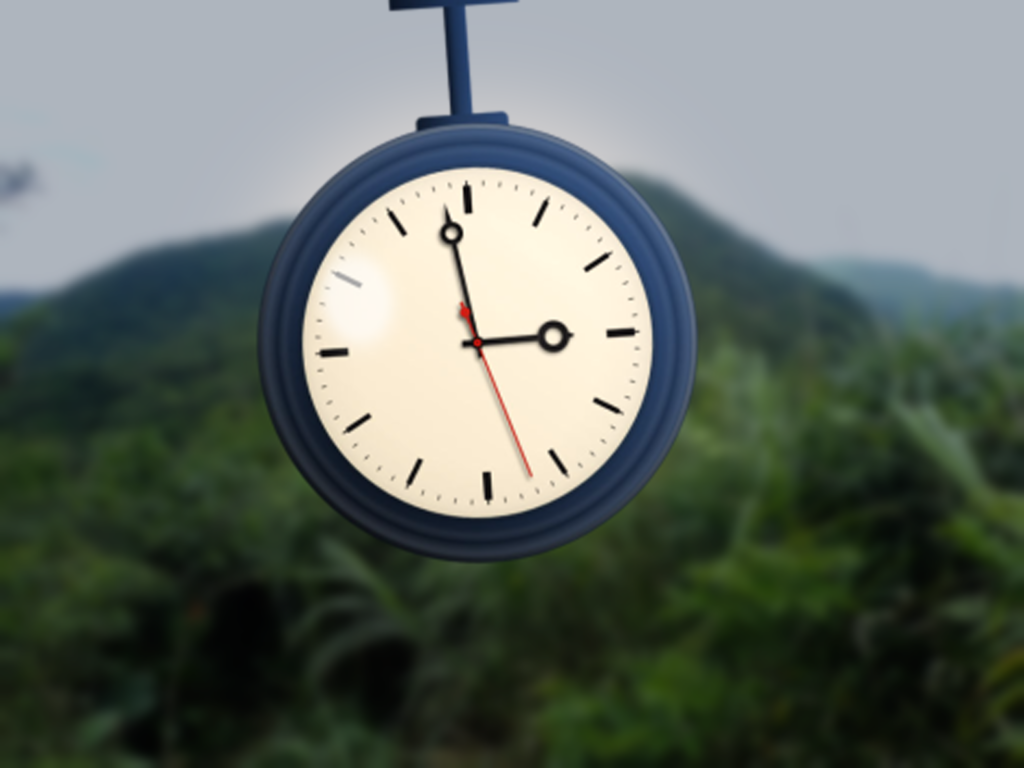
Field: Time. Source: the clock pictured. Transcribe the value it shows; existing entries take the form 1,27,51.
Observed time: 2,58,27
